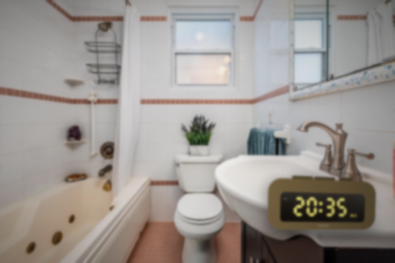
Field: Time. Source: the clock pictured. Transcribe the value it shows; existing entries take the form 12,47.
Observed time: 20,35
